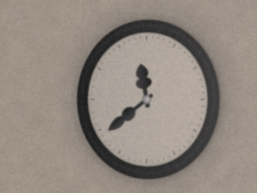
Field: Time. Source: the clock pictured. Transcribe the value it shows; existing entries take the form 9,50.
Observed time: 11,39
